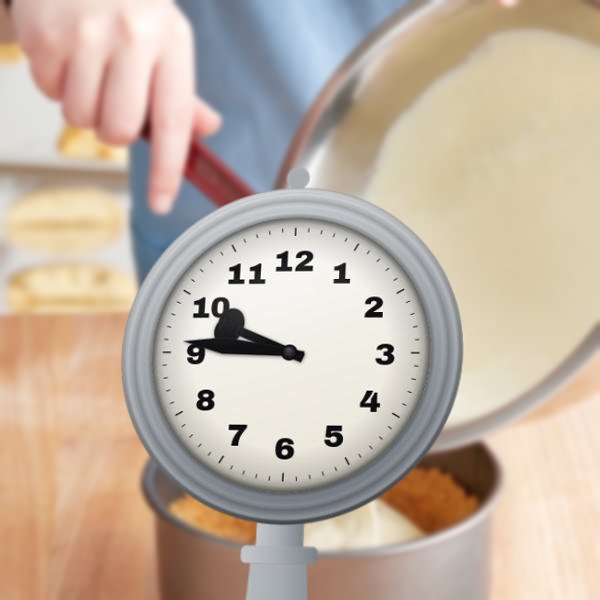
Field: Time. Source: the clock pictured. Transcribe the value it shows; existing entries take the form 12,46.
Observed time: 9,46
